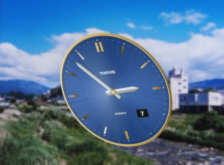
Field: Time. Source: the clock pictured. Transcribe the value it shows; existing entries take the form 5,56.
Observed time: 2,53
